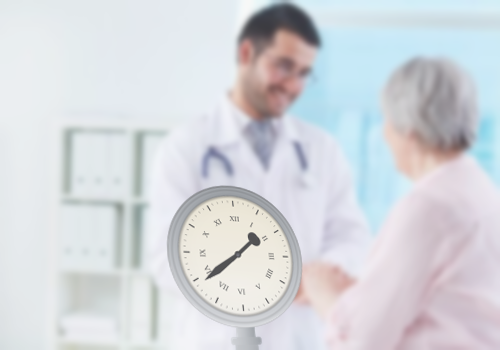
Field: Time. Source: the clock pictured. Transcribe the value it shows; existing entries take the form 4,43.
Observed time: 1,39
